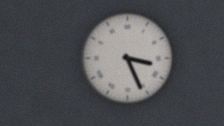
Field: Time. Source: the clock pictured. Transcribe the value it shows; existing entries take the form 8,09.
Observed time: 3,26
